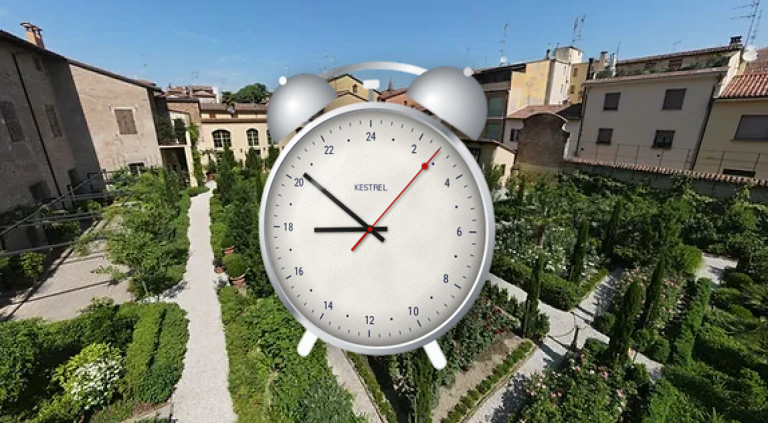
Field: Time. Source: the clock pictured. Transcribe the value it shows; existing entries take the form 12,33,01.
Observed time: 17,51,07
